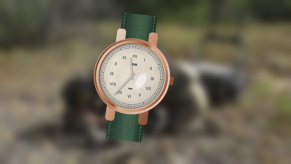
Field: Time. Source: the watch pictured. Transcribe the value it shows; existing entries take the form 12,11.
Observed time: 11,36
